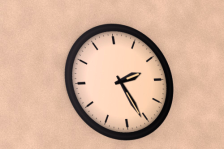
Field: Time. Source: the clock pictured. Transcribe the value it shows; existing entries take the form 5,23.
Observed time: 2,26
